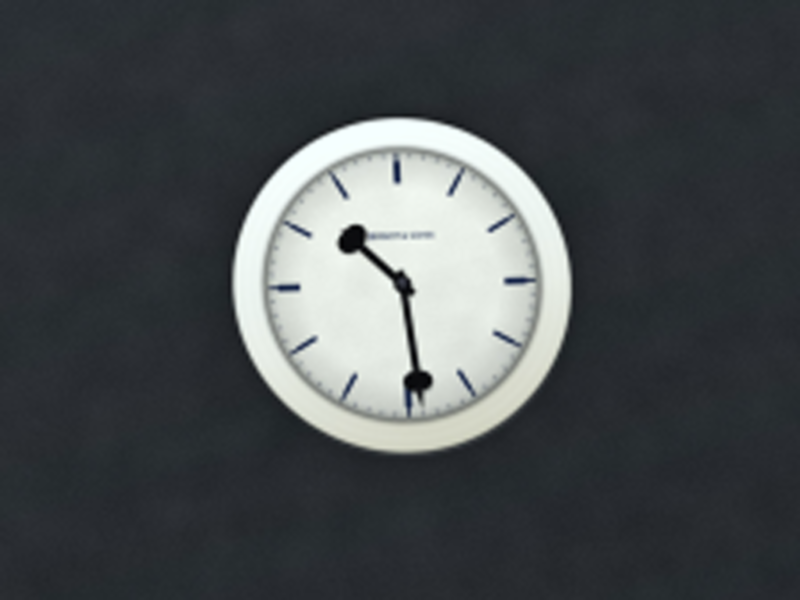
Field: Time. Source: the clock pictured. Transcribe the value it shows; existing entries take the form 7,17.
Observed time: 10,29
